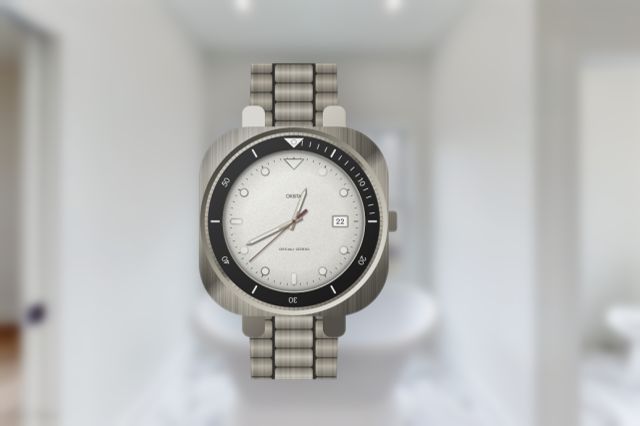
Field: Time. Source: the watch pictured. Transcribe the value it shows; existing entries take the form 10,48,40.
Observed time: 12,40,38
